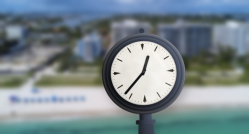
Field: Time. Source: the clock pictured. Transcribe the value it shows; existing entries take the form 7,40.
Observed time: 12,37
